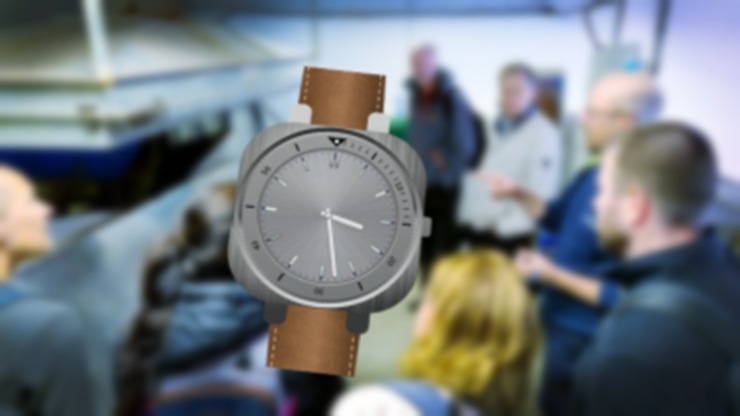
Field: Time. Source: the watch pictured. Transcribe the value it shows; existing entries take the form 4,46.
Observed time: 3,28
